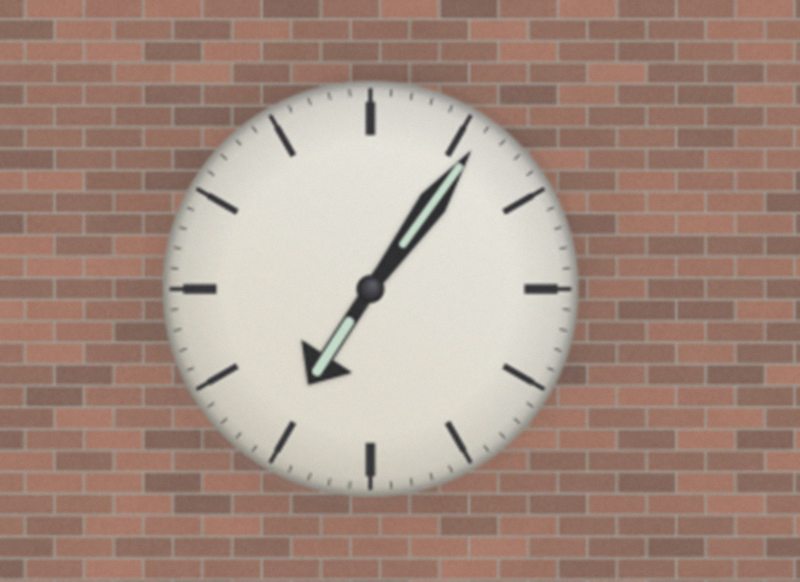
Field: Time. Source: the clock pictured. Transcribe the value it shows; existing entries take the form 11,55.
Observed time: 7,06
